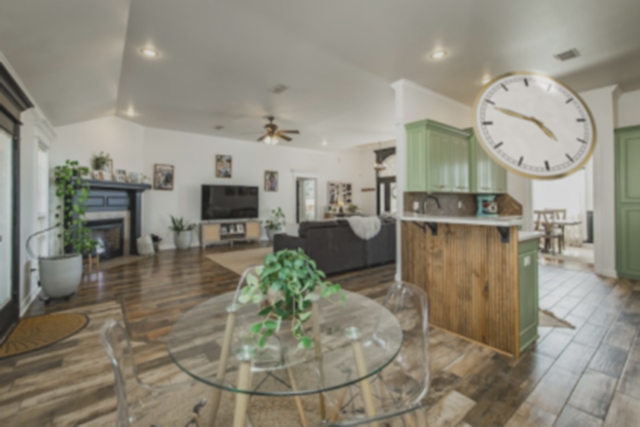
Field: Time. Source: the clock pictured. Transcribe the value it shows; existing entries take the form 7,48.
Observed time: 4,49
